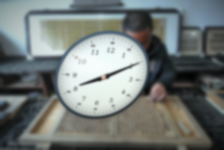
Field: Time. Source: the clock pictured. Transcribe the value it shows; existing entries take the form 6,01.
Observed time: 8,10
